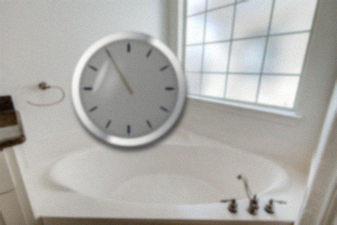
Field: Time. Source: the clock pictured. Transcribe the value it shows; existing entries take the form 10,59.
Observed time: 10,55
